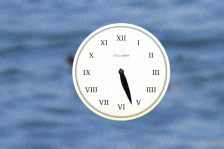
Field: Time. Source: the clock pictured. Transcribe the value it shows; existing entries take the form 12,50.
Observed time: 5,27
